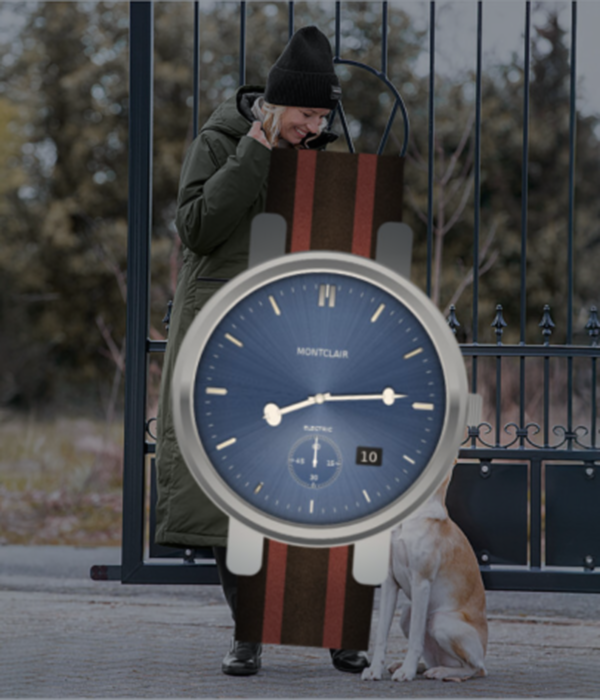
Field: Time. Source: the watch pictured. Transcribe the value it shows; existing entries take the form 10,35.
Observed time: 8,14
